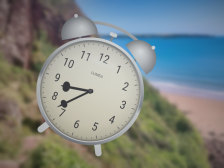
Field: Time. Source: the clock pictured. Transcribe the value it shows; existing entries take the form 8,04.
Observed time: 8,37
